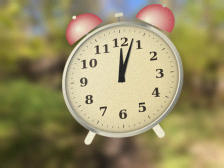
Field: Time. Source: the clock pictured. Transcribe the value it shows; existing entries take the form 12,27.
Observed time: 12,03
